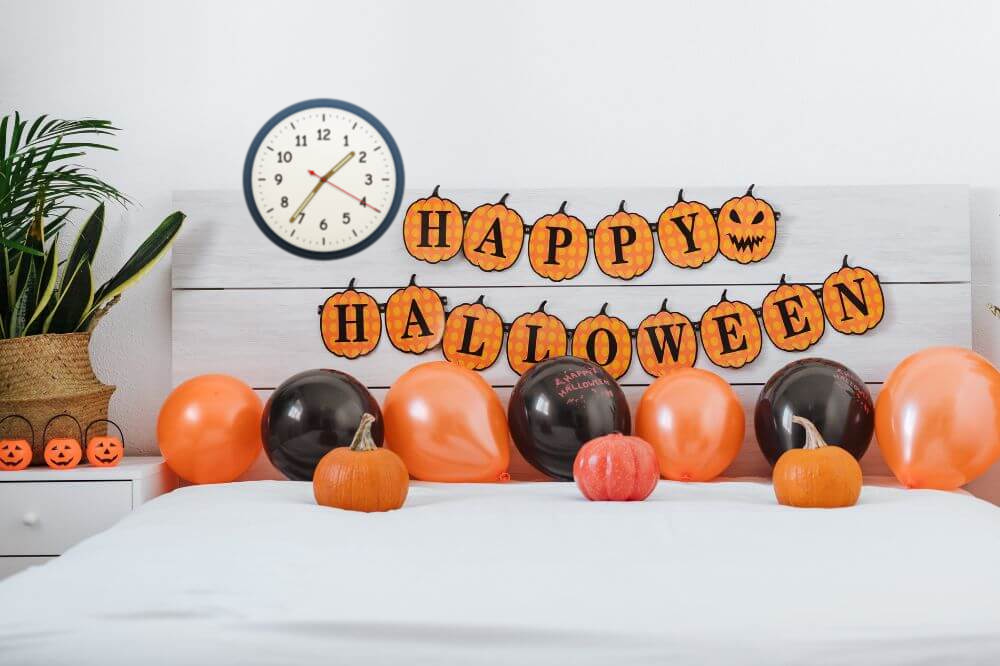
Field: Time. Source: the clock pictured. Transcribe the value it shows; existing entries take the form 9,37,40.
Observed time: 1,36,20
